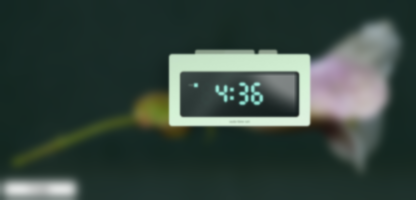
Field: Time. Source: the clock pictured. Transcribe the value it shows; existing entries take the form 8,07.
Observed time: 4,36
